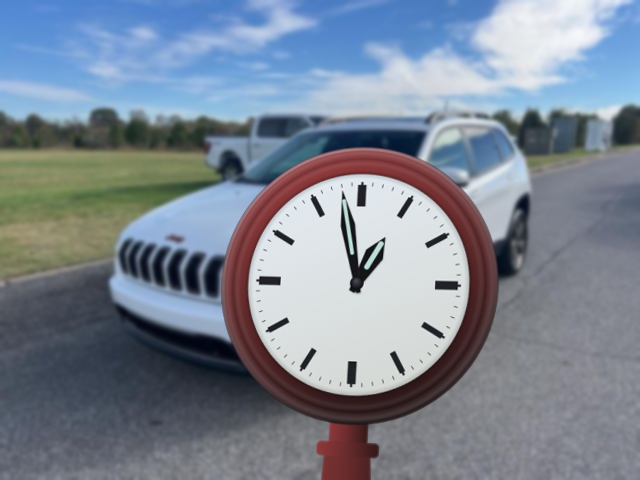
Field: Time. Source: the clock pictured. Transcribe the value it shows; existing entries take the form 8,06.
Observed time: 12,58
